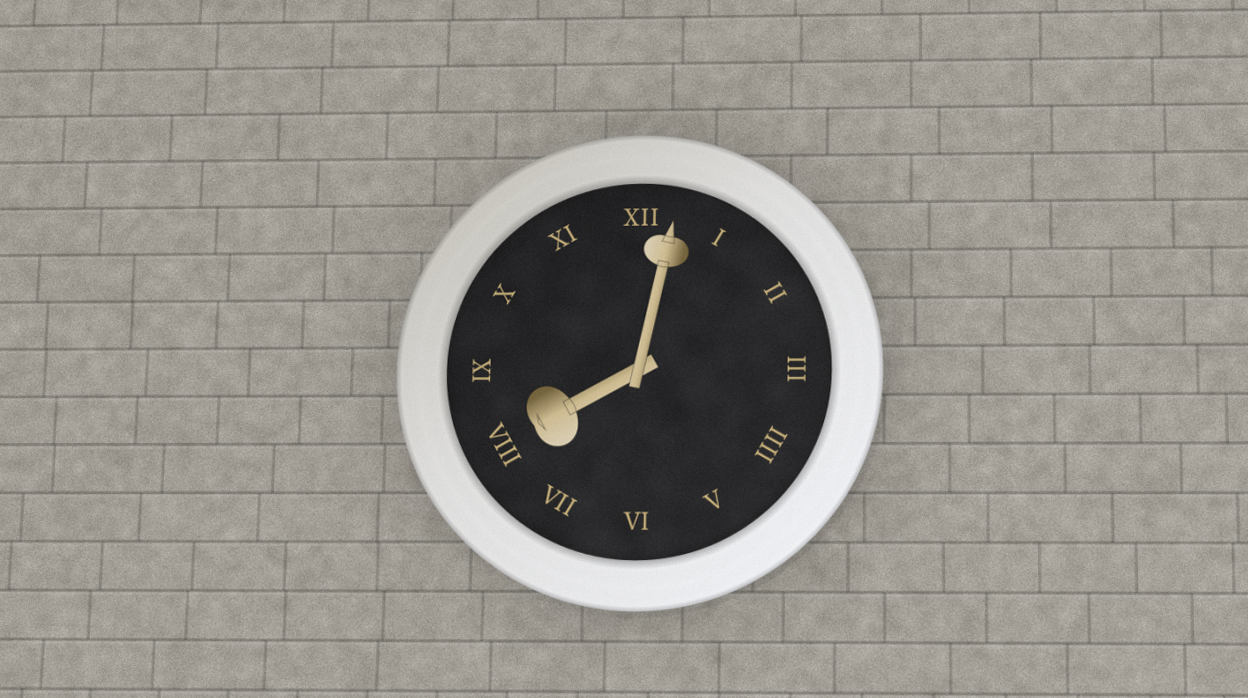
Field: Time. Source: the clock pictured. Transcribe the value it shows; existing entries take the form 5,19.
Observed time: 8,02
